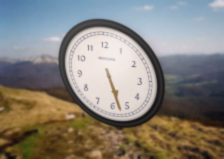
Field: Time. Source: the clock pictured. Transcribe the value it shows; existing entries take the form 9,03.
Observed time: 5,28
